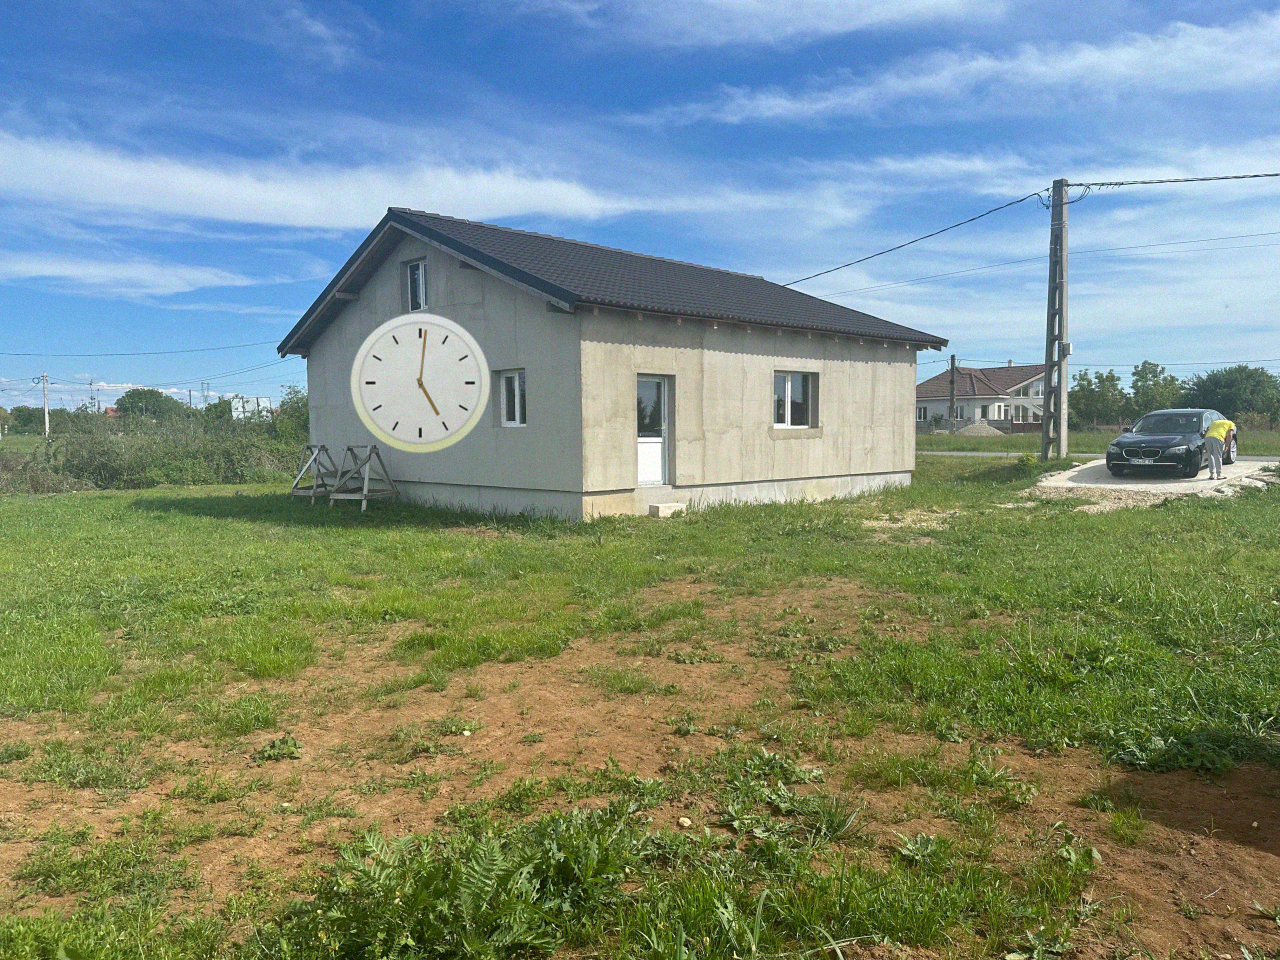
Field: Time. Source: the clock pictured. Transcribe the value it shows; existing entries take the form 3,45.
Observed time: 5,01
